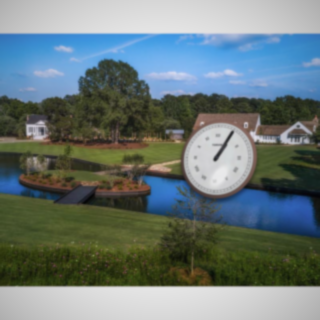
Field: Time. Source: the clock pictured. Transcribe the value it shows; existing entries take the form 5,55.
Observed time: 1,05
